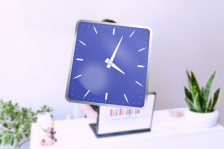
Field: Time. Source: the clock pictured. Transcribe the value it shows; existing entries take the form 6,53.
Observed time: 4,03
